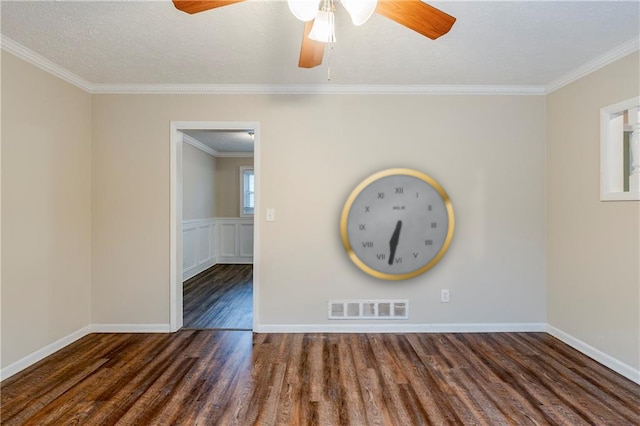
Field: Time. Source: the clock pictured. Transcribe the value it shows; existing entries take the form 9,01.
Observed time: 6,32
